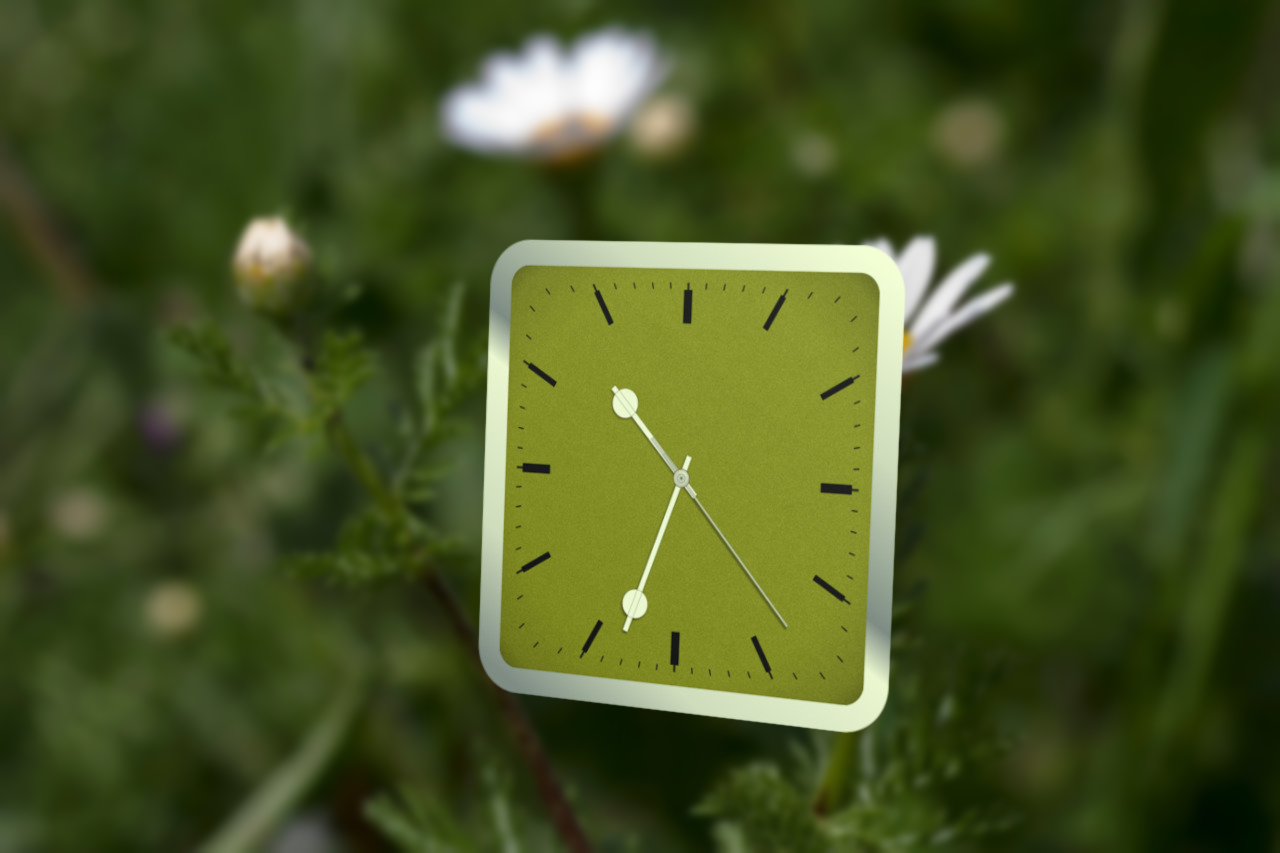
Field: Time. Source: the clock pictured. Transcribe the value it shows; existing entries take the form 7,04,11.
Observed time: 10,33,23
